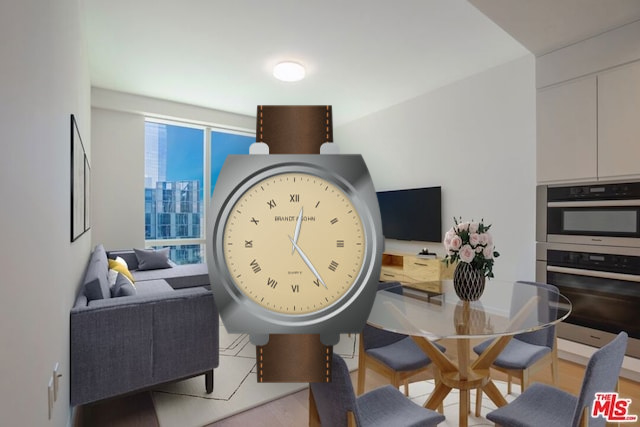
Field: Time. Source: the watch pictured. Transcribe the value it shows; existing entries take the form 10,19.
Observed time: 12,24
